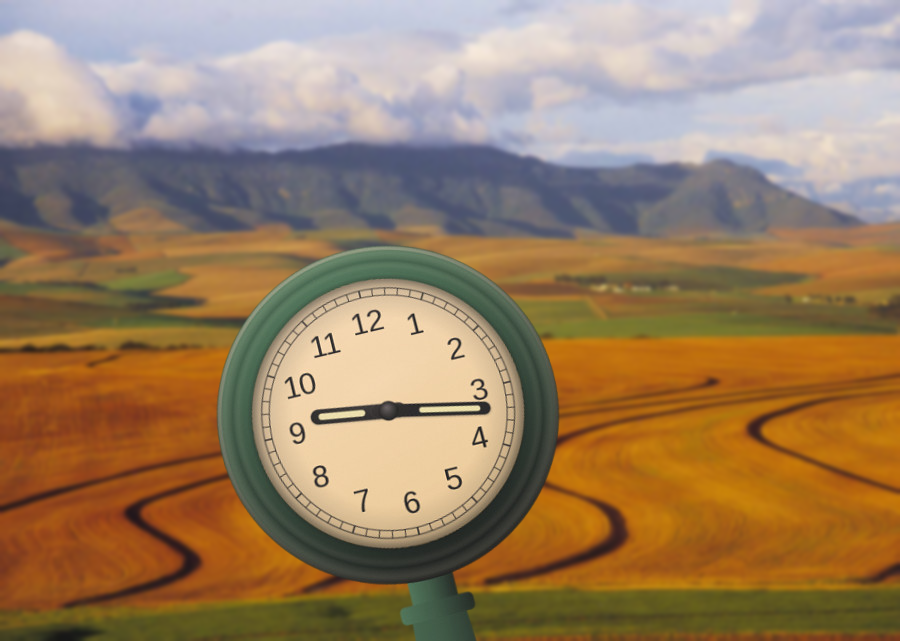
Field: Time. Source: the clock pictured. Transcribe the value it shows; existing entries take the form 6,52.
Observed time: 9,17
